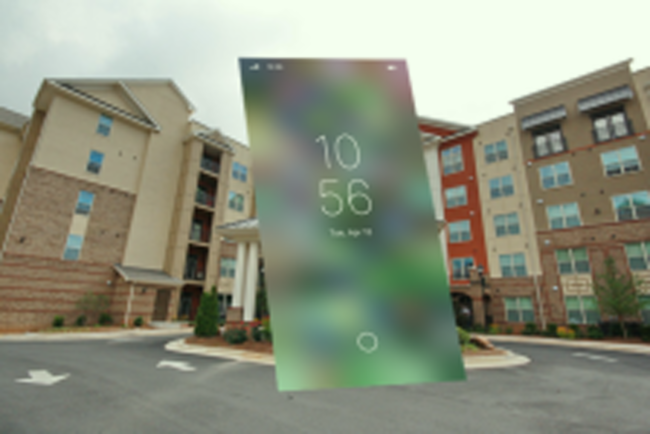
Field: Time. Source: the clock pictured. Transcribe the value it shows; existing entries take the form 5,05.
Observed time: 10,56
